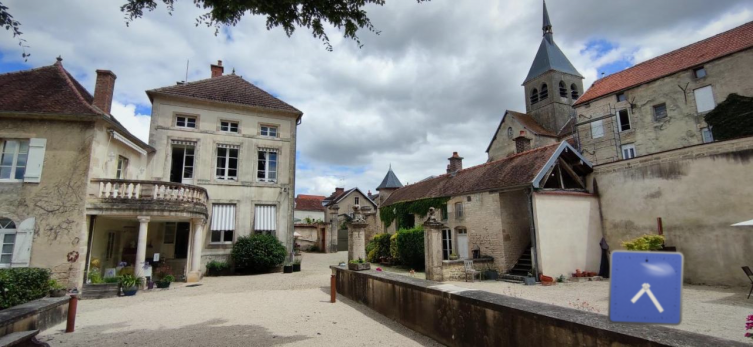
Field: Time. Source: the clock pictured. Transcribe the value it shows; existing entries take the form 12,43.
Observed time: 7,24
